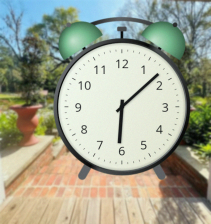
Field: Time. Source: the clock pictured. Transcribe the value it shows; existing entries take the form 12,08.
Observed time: 6,08
